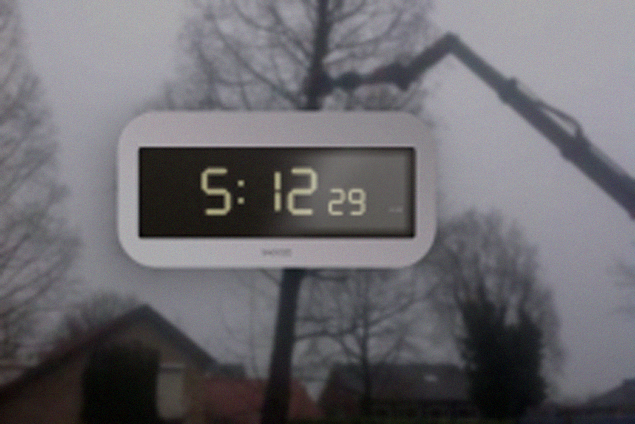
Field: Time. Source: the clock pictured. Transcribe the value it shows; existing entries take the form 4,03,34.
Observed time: 5,12,29
